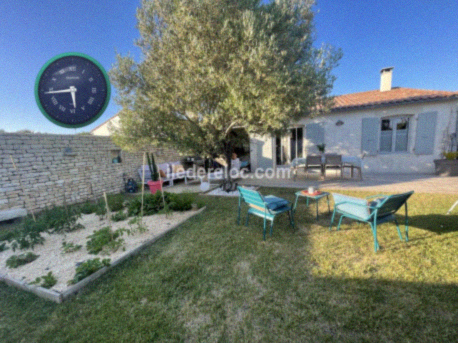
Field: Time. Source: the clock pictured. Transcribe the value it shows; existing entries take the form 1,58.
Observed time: 5,44
